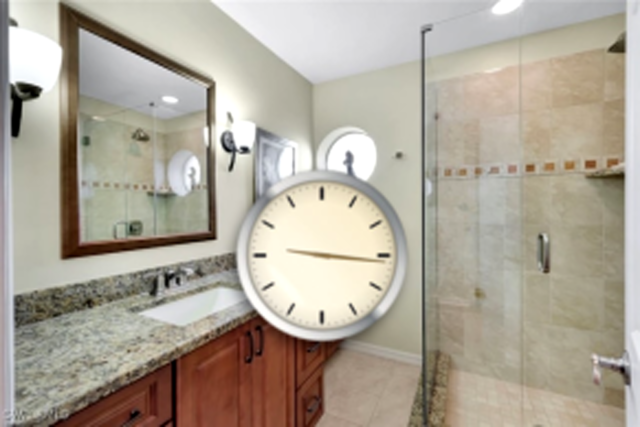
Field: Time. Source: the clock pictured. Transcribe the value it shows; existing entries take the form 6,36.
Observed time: 9,16
